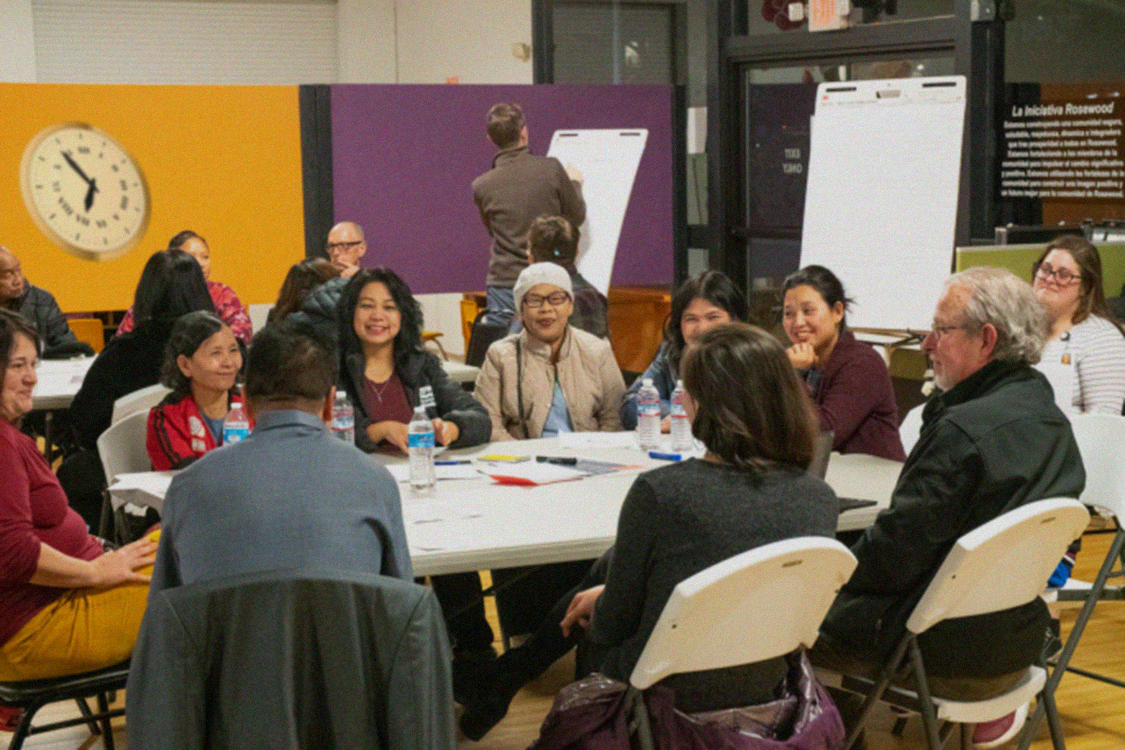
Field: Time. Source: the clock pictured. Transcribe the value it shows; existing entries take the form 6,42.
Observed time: 6,54
